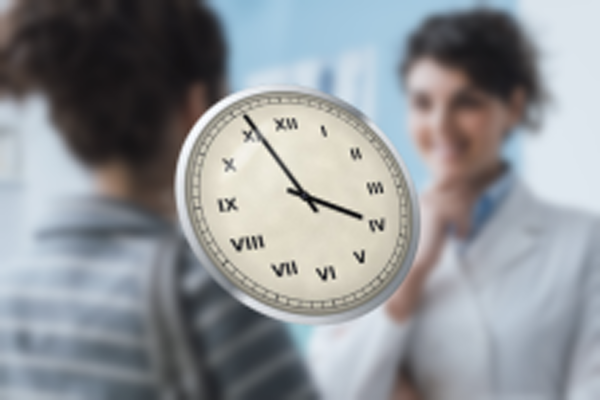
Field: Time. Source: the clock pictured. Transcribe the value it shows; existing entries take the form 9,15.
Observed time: 3,56
